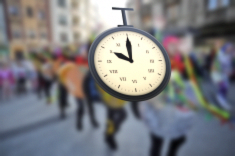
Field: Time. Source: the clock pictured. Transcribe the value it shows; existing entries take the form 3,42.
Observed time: 10,00
